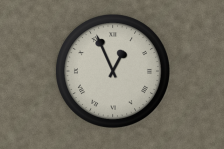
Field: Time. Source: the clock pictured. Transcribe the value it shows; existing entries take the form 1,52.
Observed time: 12,56
